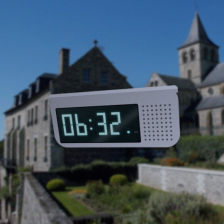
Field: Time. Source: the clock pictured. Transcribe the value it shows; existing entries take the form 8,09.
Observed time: 6,32
